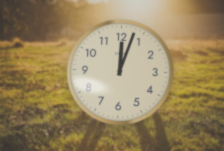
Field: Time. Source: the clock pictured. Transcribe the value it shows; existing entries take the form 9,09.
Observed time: 12,03
